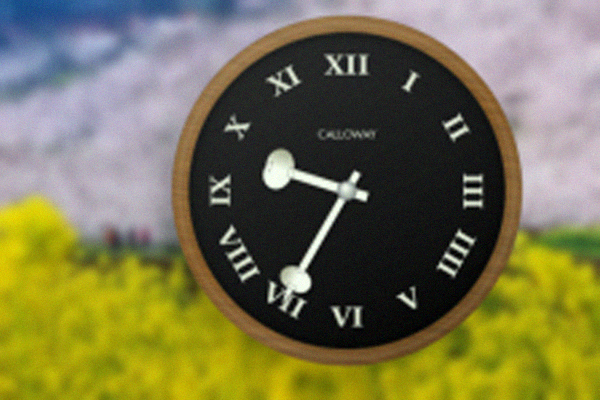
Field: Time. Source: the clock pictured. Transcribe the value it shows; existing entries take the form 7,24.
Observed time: 9,35
